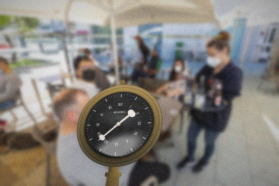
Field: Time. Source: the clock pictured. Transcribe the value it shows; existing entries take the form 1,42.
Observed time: 1,38
